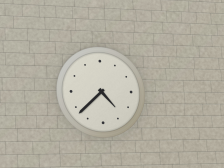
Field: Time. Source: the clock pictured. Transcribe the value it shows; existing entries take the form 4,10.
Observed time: 4,38
